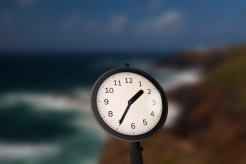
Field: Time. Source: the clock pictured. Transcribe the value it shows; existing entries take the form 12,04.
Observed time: 1,35
